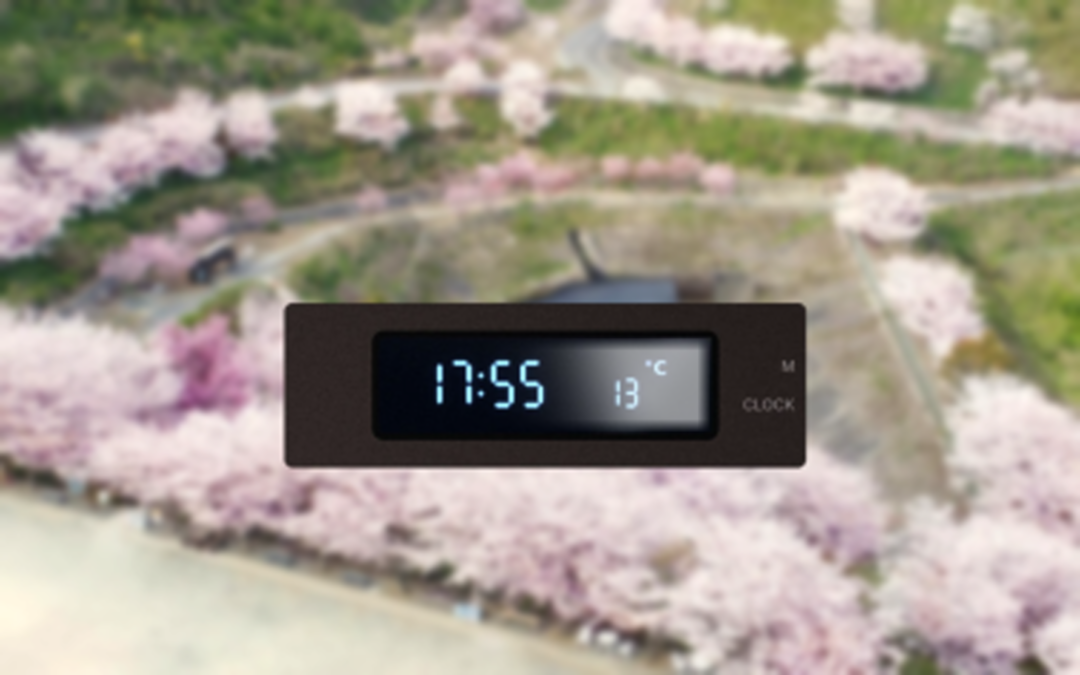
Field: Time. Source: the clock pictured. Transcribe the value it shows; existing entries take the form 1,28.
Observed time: 17,55
